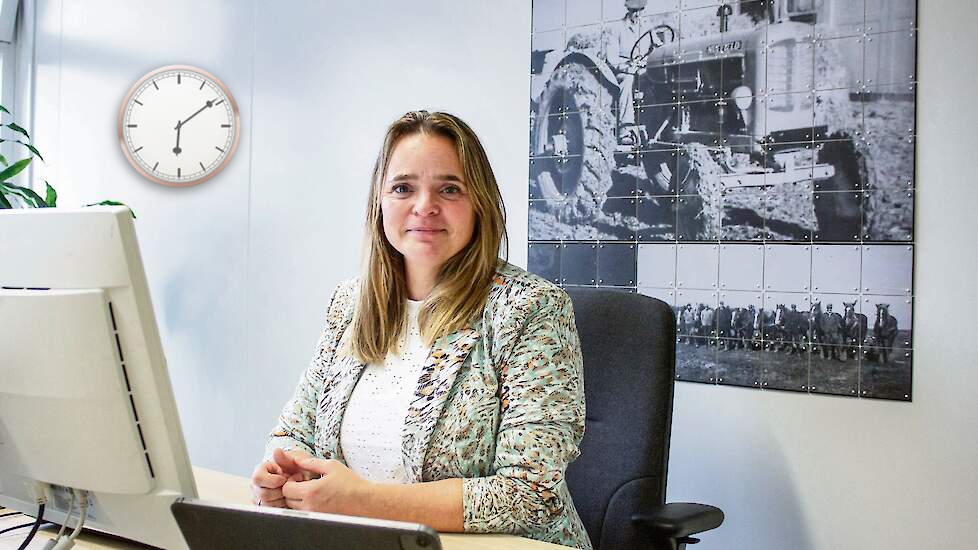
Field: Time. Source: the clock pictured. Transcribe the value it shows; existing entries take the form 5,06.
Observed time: 6,09
